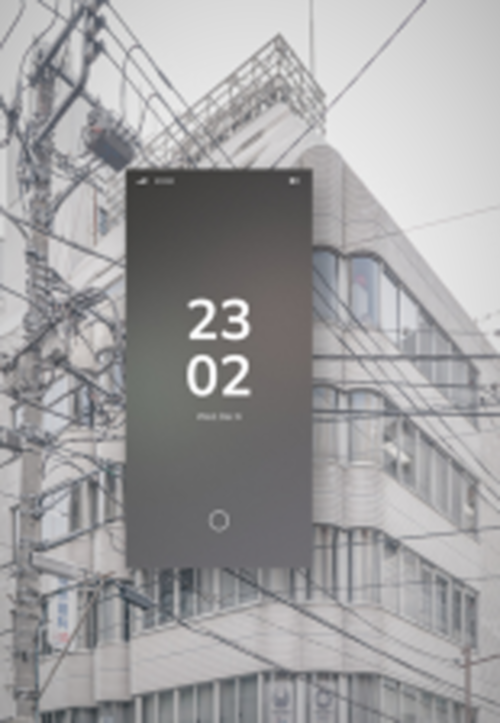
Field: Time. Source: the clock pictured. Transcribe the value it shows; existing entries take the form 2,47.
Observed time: 23,02
